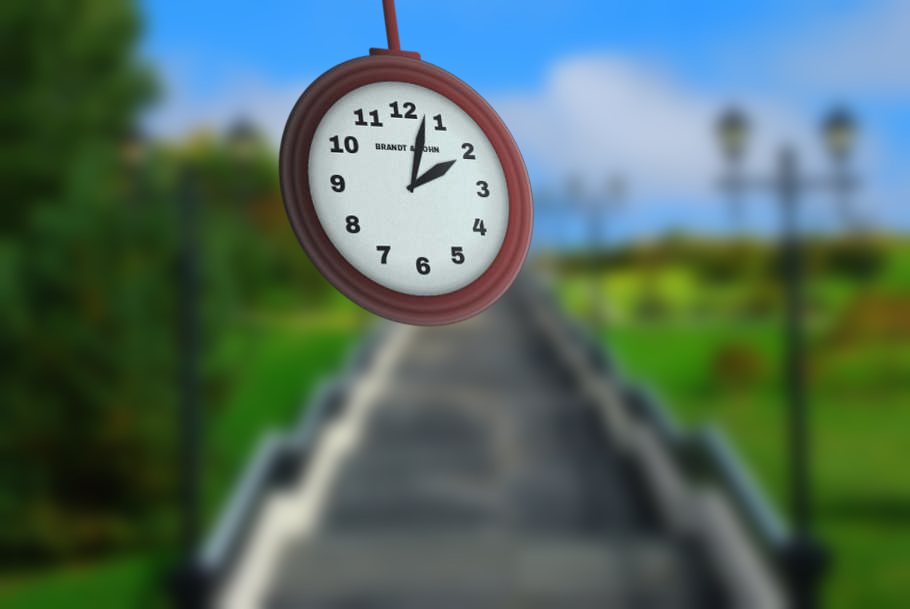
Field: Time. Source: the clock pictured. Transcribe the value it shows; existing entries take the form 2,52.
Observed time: 2,03
